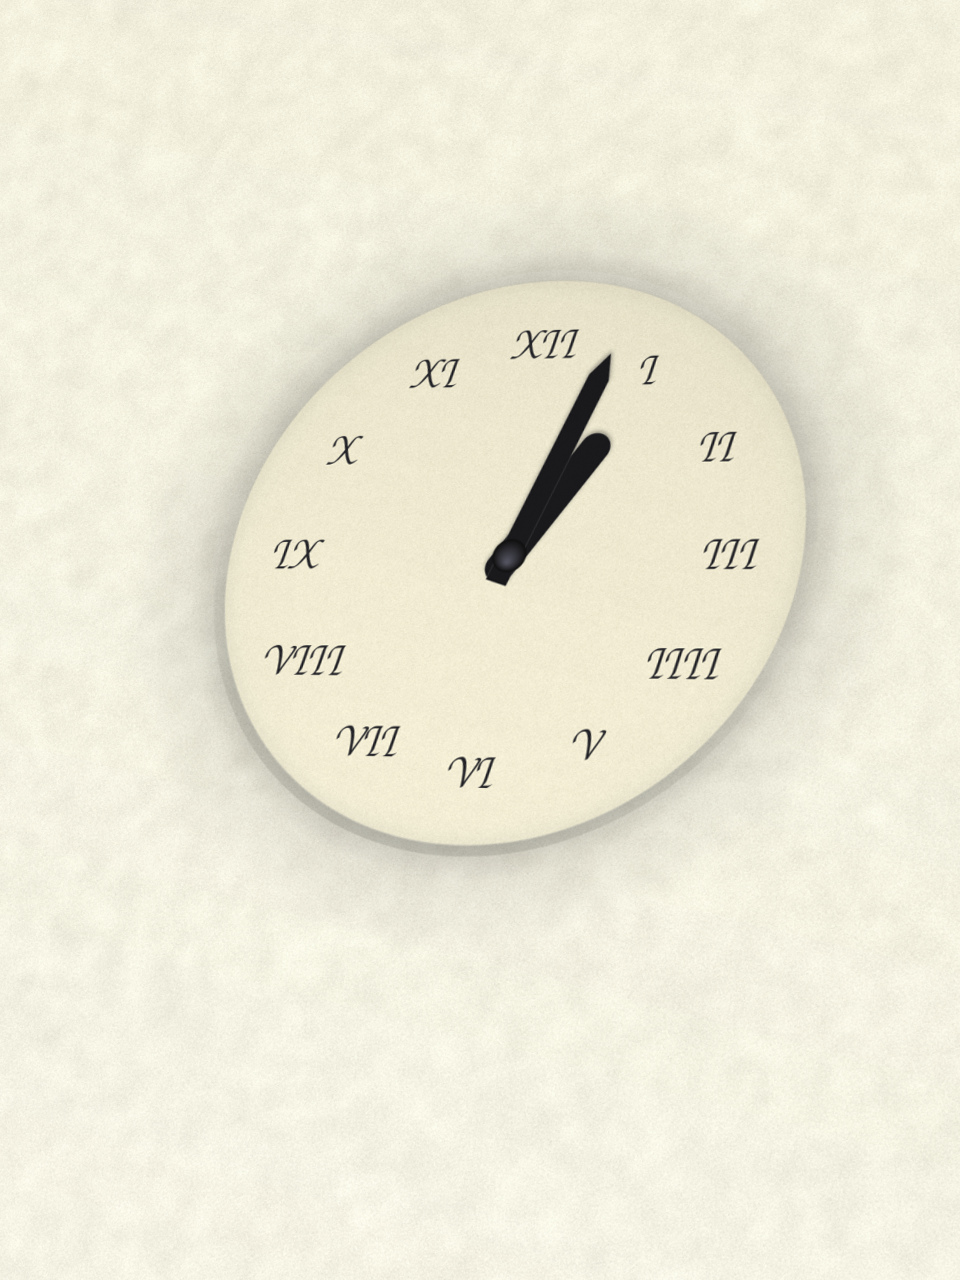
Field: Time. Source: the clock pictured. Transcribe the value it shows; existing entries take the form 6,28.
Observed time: 1,03
